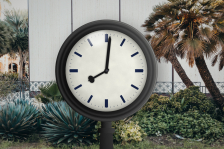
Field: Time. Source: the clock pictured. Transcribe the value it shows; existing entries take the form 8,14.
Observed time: 8,01
